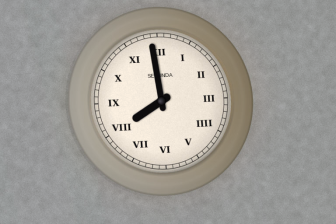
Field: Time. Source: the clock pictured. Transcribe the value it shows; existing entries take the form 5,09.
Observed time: 7,59
